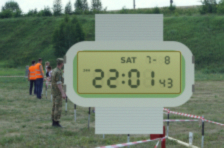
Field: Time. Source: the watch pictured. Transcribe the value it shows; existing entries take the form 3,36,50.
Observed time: 22,01,43
